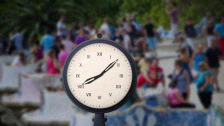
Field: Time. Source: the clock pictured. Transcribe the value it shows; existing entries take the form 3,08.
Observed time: 8,08
